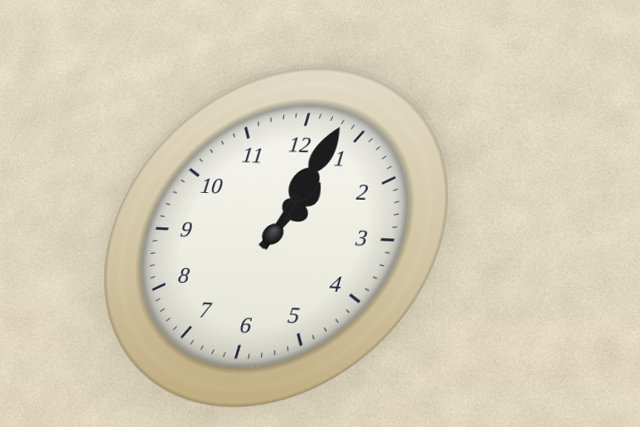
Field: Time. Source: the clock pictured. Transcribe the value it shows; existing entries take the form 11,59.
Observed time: 1,03
